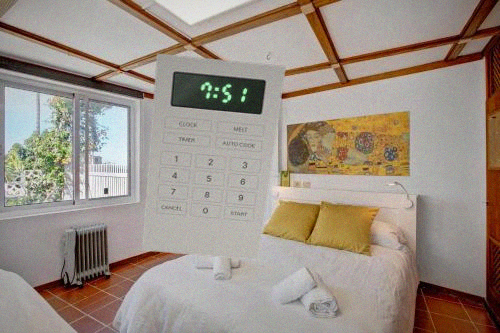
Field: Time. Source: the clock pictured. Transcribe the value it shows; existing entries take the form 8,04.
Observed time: 7,51
